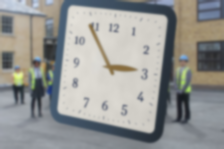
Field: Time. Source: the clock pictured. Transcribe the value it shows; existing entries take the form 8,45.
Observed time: 2,54
